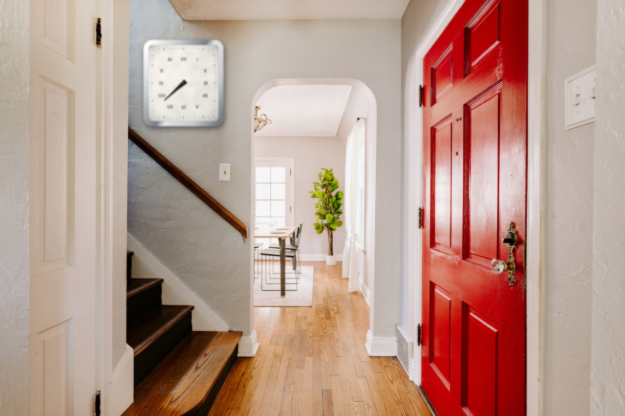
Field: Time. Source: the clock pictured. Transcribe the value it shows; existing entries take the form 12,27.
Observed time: 7,38
